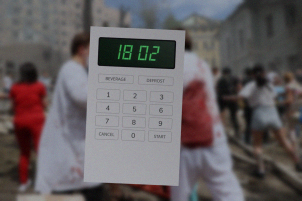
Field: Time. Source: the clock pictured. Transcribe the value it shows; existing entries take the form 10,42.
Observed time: 18,02
